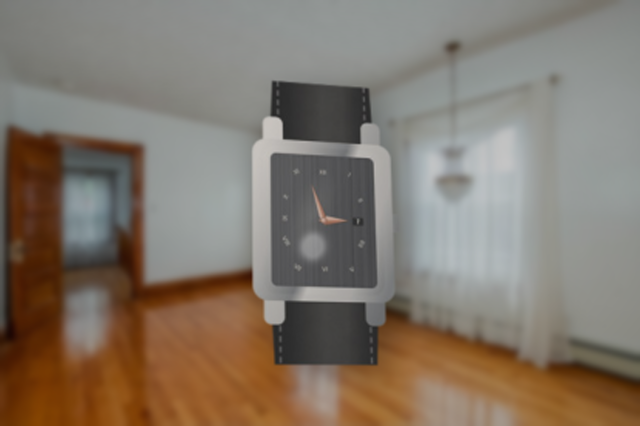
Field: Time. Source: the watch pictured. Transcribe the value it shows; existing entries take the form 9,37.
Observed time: 2,57
